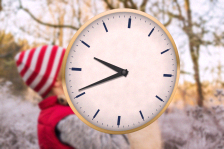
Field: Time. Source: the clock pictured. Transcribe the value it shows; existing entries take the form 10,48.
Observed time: 9,41
